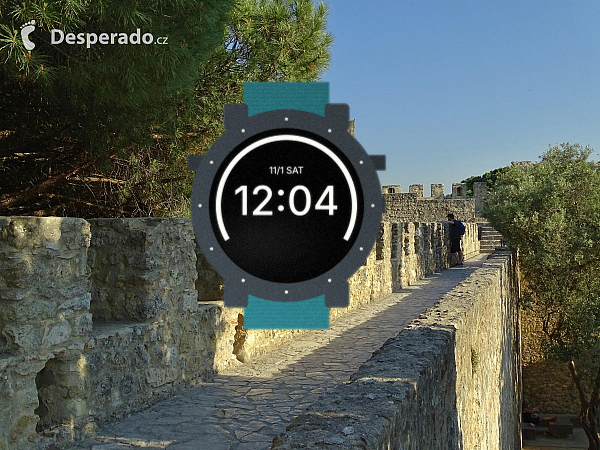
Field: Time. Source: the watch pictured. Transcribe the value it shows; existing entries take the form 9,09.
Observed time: 12,04
